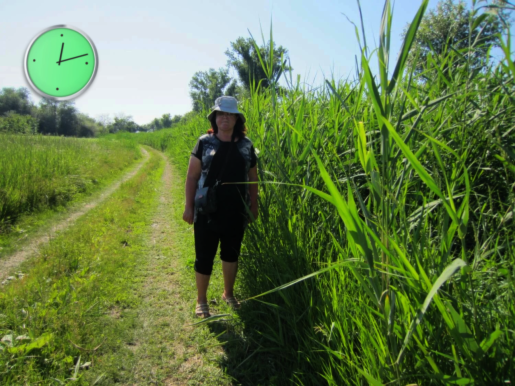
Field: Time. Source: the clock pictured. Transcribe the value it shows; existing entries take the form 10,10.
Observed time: 12,12
